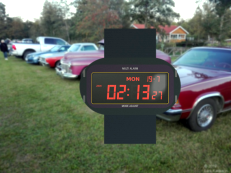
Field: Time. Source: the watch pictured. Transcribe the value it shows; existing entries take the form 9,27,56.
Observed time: 2,13,27
